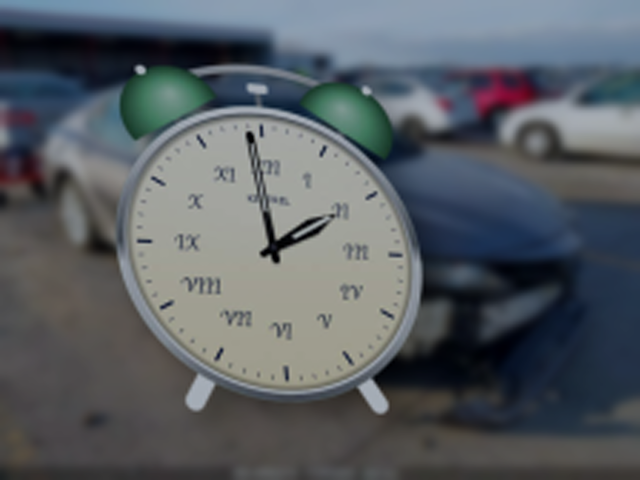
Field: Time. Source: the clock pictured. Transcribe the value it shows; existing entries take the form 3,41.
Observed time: 1,59
